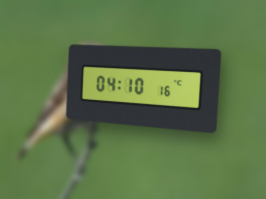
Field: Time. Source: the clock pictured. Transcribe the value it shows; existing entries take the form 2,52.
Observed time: 4,10
